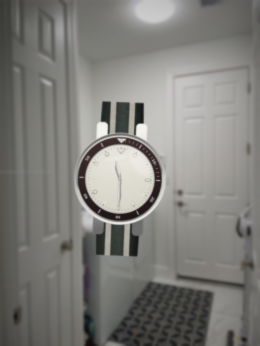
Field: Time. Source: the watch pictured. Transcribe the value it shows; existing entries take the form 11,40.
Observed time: 11,30
